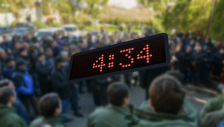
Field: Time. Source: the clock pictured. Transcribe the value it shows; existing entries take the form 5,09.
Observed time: 4,34
